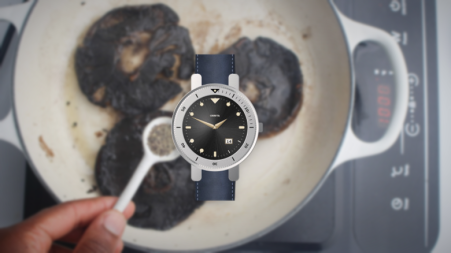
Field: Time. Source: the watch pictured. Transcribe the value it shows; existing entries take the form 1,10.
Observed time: 1,49
